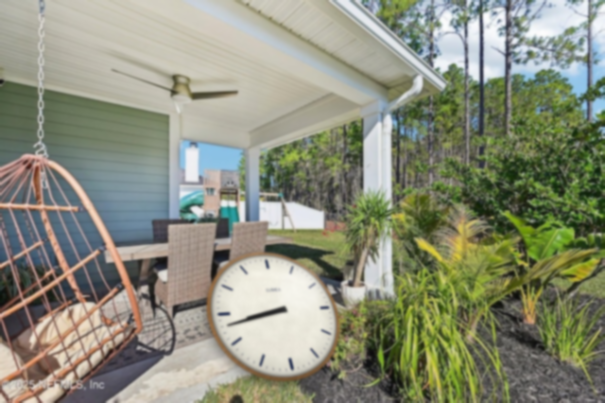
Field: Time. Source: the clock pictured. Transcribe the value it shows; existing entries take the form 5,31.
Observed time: 8,43
